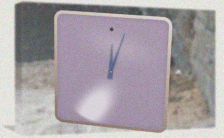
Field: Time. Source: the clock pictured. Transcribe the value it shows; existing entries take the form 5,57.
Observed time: 12,03
